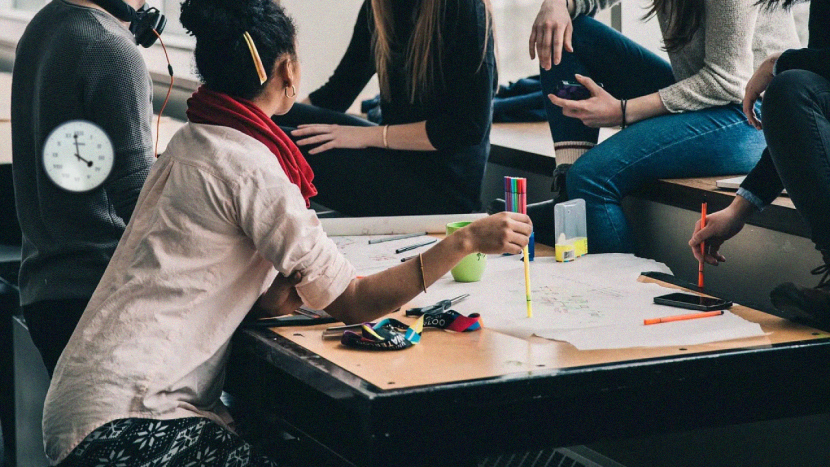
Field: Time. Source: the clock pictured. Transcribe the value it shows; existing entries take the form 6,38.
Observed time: 3,58
